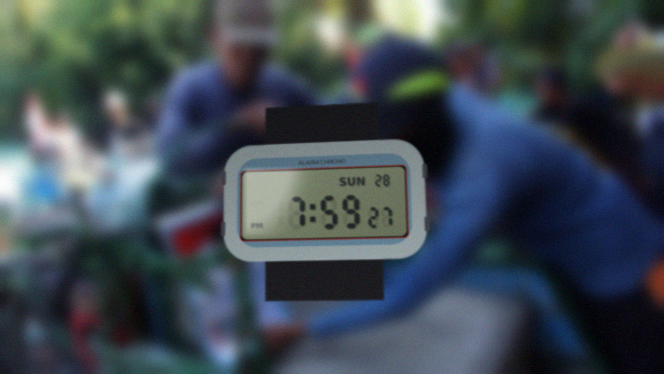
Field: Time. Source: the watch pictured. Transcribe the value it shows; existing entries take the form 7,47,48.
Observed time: 7,59,27
